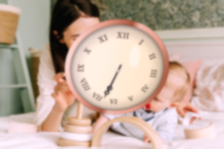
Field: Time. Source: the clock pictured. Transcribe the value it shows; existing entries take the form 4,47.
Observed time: 6,33
